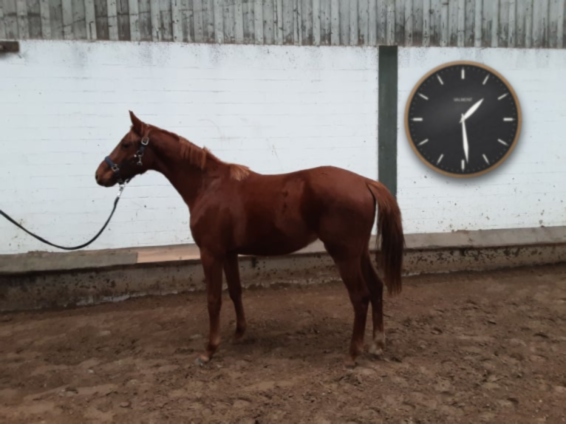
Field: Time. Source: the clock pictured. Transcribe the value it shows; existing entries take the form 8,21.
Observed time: 1,29
